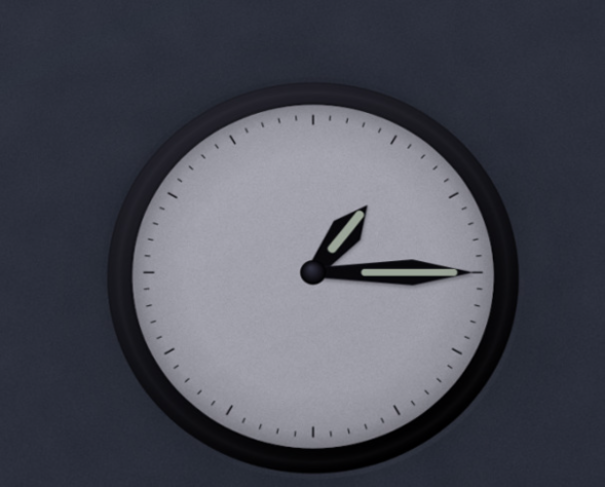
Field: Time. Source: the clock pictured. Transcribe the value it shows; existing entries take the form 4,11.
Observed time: 1,15
